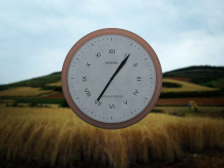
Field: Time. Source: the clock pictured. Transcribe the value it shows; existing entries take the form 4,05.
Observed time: 7,06
